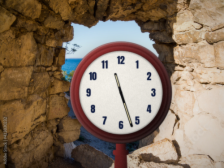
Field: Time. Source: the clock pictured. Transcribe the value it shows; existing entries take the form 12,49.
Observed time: 11,27
